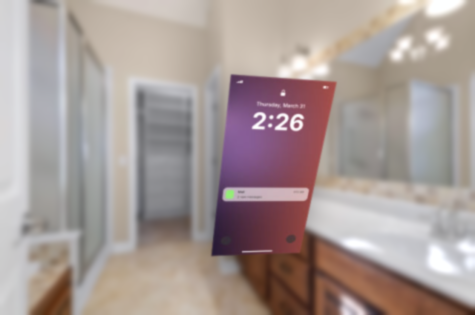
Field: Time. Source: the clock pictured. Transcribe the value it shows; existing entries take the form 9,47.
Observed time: 2,26
